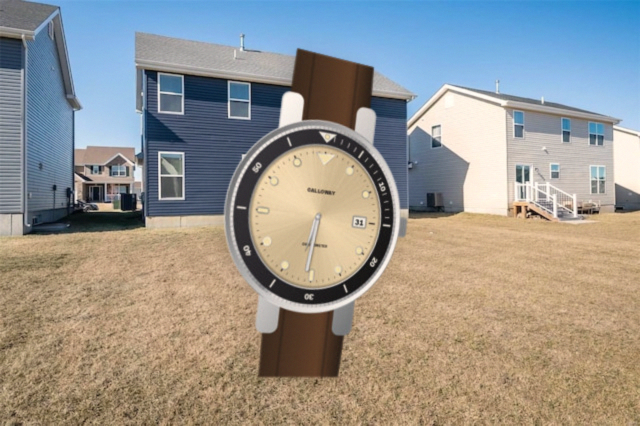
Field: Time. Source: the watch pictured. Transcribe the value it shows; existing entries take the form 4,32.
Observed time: 6,31
